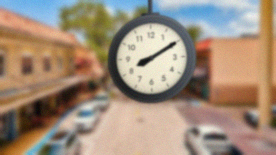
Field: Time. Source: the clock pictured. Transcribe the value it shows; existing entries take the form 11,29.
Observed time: 8,10
